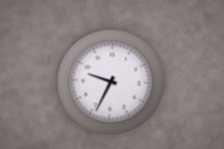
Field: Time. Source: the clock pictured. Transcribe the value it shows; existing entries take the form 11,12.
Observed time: 9,34
